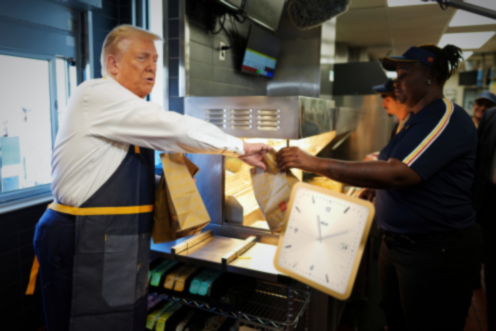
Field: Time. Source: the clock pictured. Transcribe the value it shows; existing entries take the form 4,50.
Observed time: 11,10
